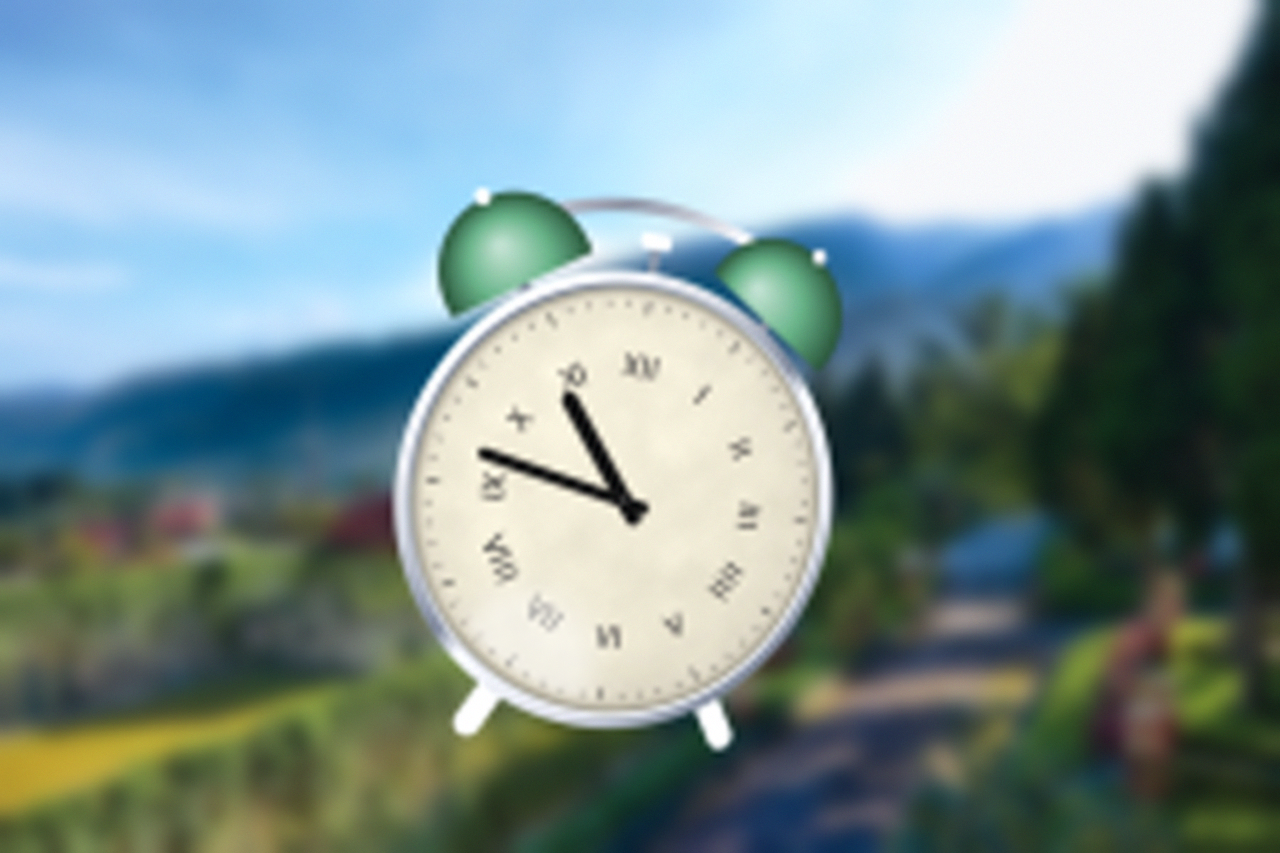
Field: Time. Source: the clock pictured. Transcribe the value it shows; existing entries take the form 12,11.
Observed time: 10,47
